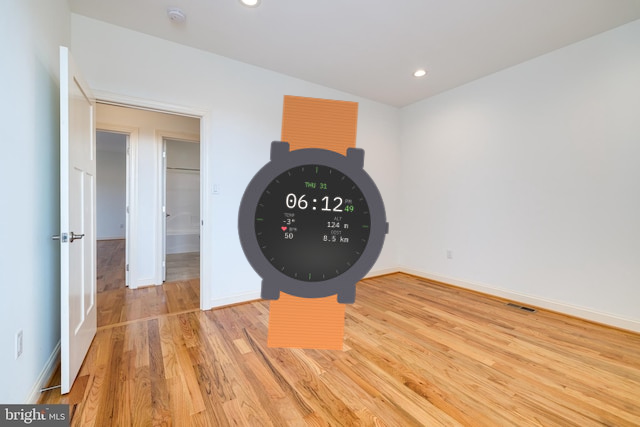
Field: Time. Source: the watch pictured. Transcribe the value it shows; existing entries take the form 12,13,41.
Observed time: 6,12,49
